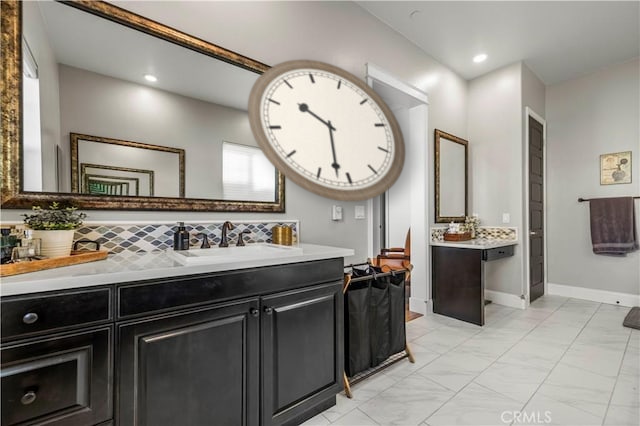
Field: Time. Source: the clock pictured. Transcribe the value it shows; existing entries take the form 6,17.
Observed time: 10,32
